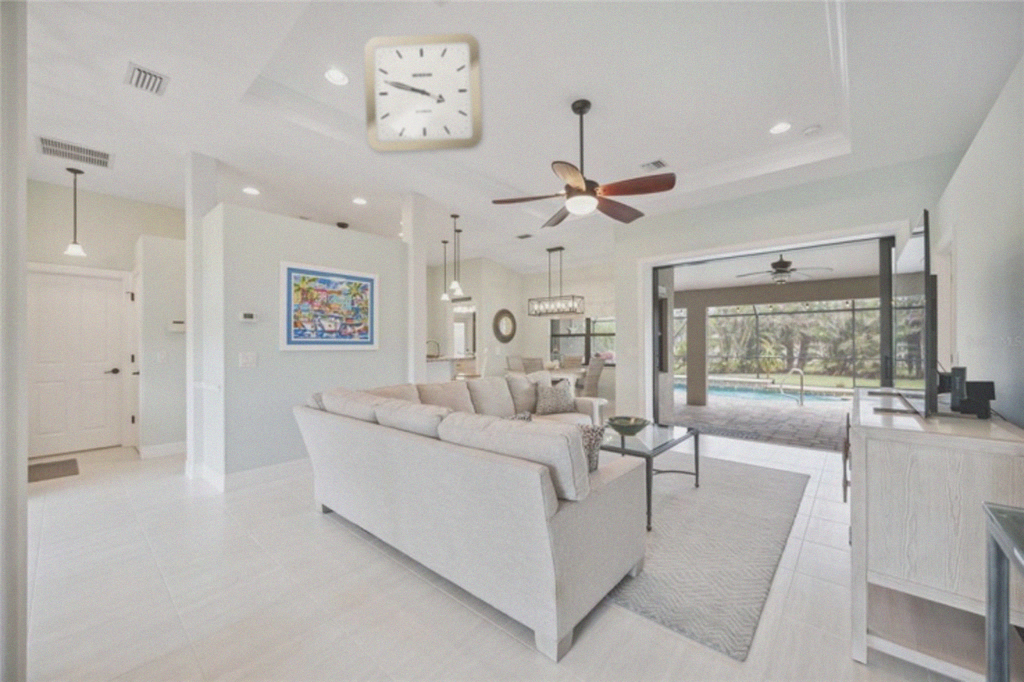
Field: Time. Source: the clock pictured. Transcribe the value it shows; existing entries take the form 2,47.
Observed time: 3,48
